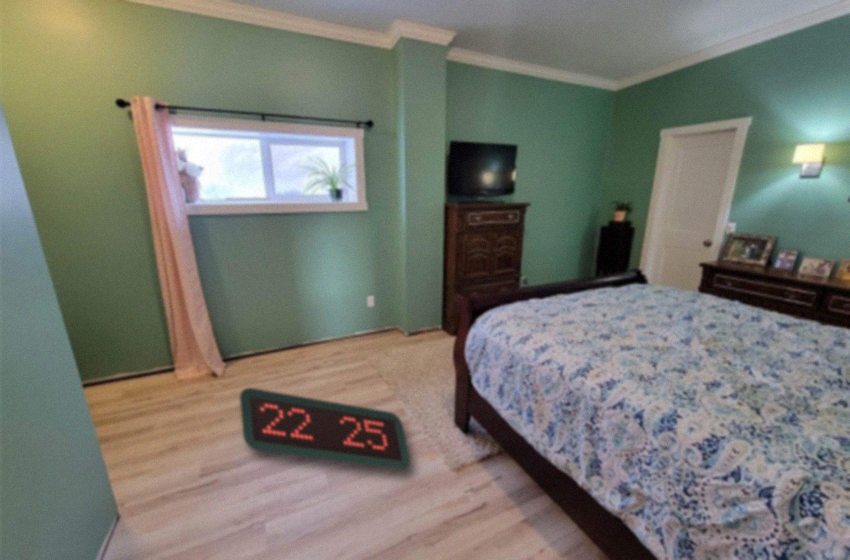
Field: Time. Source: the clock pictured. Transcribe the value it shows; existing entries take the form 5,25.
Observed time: 22,25
